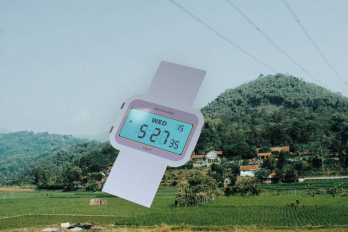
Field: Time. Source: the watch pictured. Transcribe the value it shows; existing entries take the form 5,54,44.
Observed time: 5,27,35
